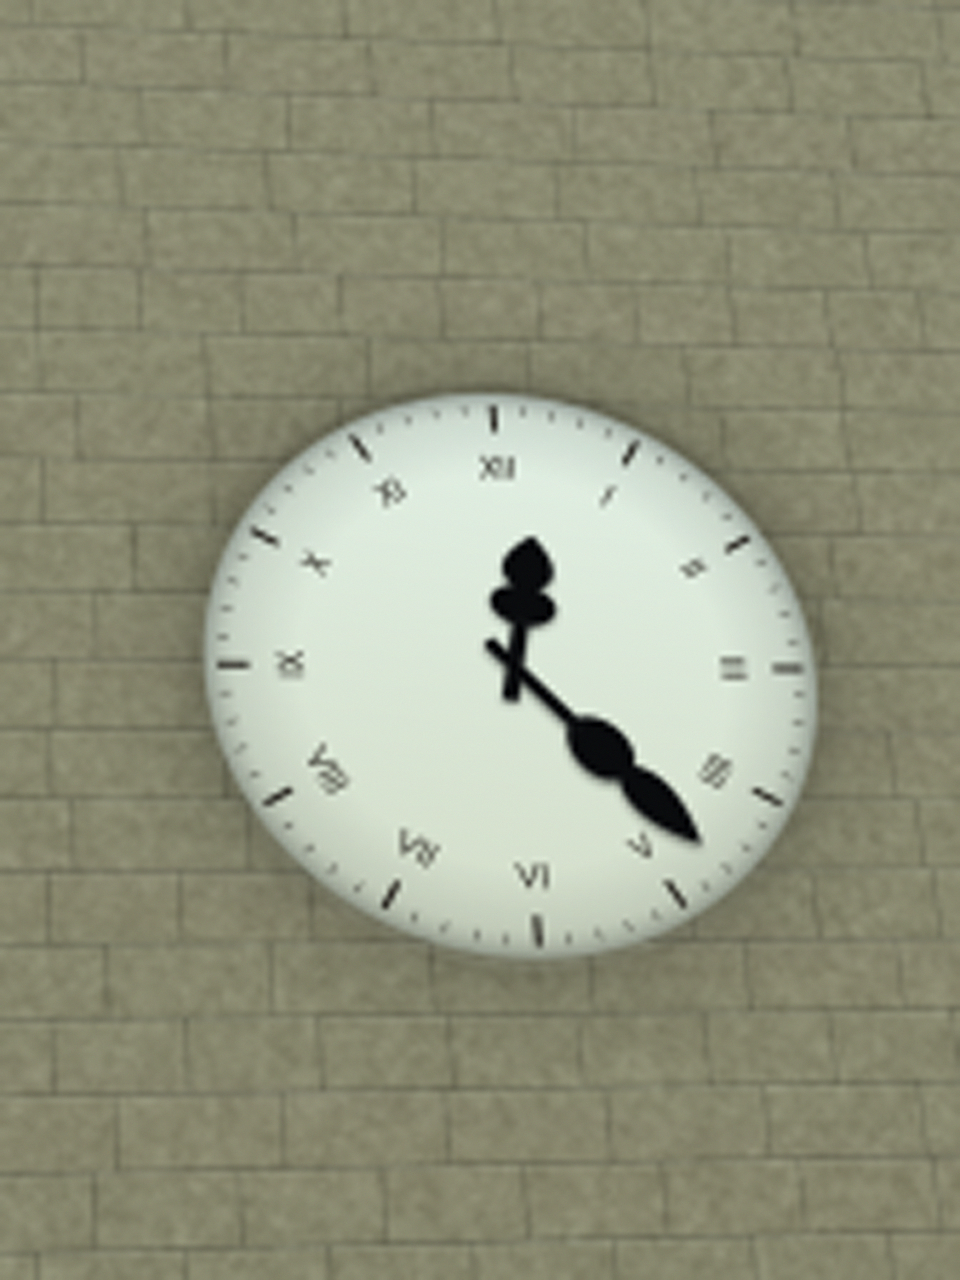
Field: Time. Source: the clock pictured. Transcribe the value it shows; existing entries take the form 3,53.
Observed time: 12,23
